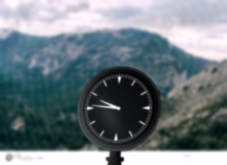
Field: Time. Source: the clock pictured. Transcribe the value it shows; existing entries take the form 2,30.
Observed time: 9,46
